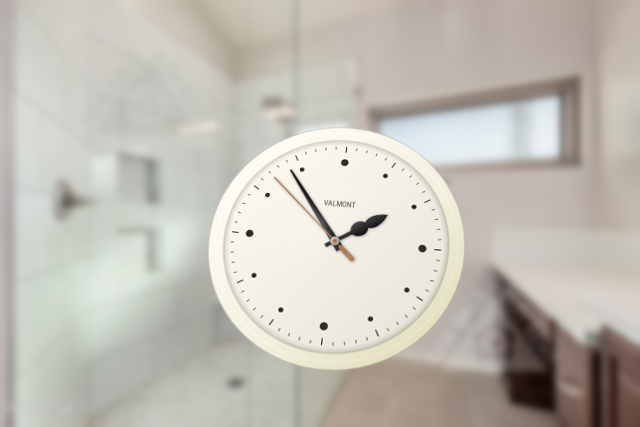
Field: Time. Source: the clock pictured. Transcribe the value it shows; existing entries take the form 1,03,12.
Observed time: 1,53,52
